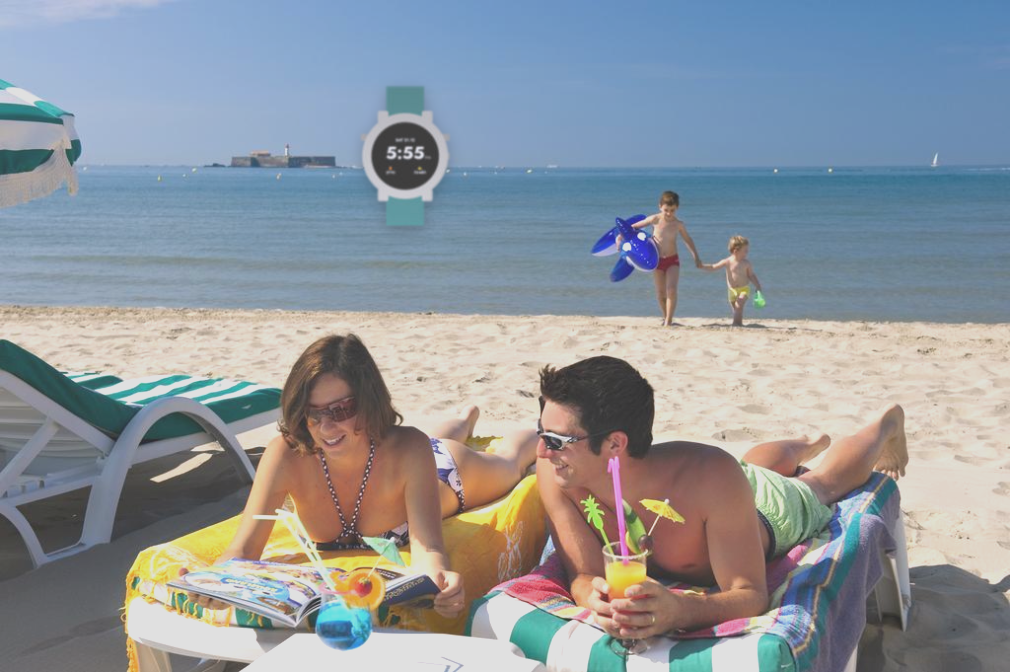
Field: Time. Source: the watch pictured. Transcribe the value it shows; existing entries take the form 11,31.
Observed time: 5,55
